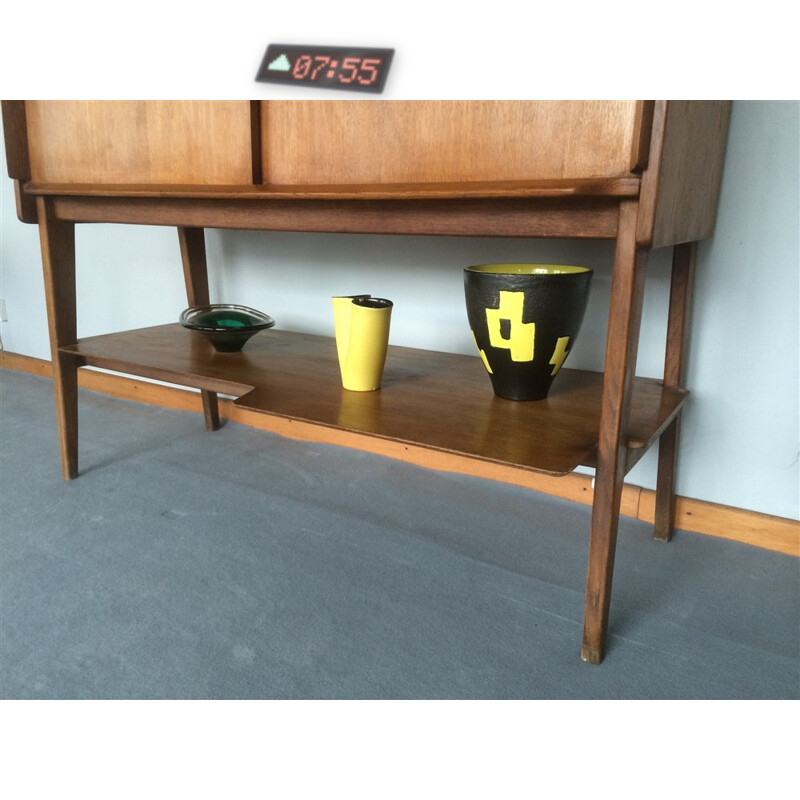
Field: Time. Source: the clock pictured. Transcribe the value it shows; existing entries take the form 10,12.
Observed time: 7,55
